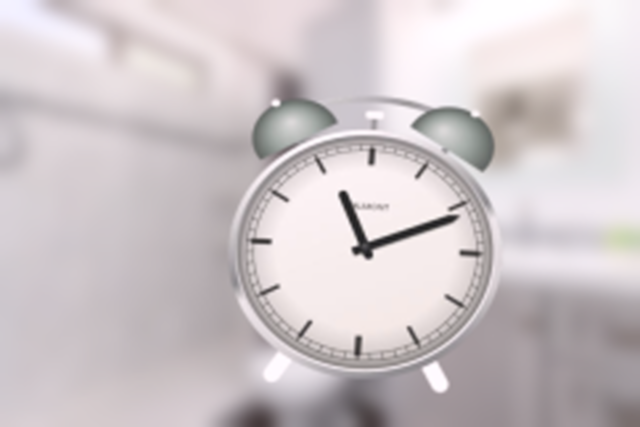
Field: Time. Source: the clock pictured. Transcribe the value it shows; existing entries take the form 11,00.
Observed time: 11,11
